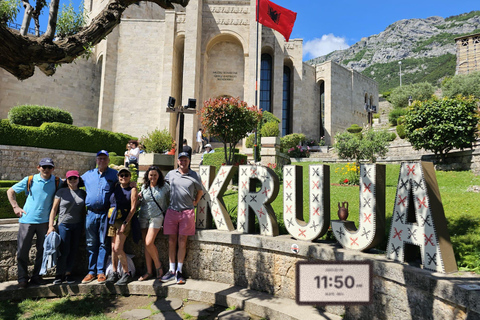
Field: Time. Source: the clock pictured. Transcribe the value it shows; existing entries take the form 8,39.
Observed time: 11,50
